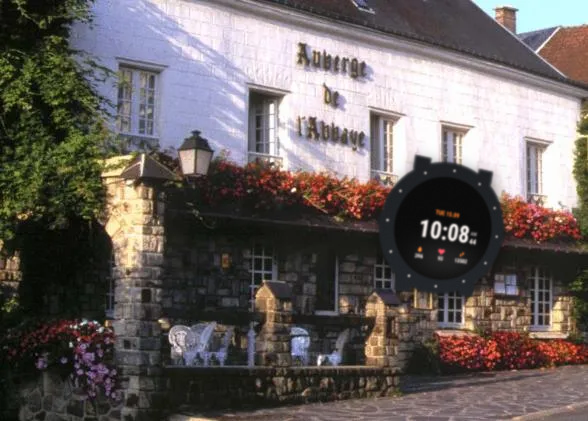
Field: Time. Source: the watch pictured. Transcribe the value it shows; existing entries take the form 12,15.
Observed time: 10,08
